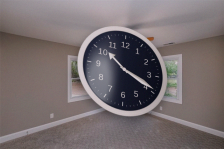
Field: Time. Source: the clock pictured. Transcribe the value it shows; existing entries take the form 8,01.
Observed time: 10,19
